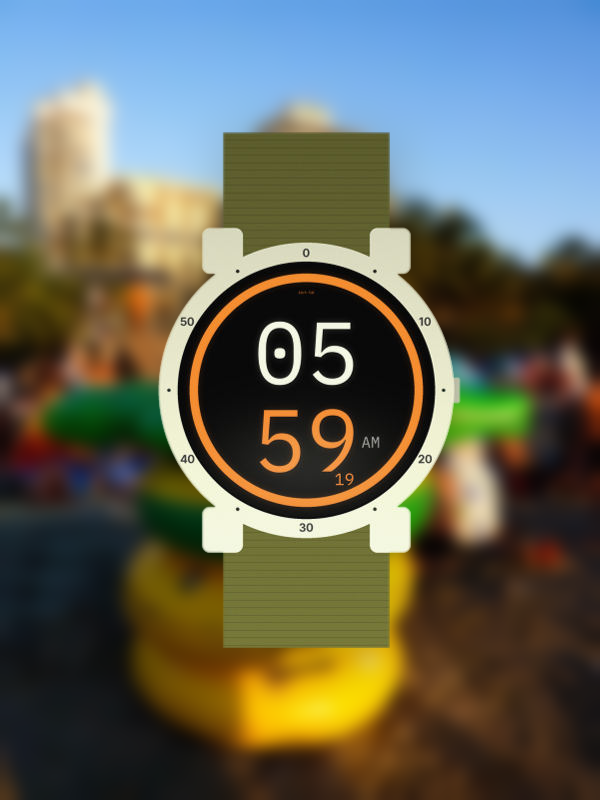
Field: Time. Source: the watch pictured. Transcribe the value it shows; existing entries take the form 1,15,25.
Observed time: 5,59,19
